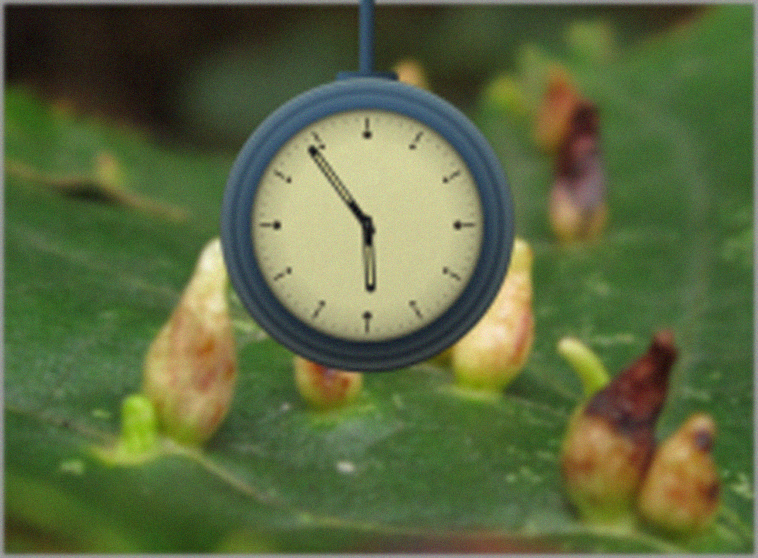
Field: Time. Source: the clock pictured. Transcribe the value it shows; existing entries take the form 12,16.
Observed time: 5,54
